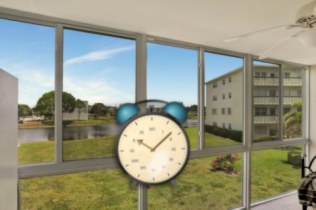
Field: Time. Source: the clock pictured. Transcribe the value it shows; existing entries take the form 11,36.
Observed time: 10,08
